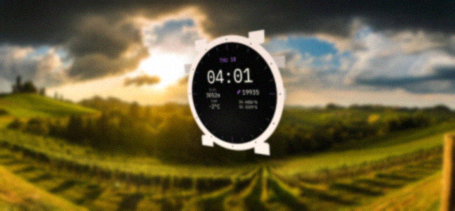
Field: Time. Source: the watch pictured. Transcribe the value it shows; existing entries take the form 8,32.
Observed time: 4,01
